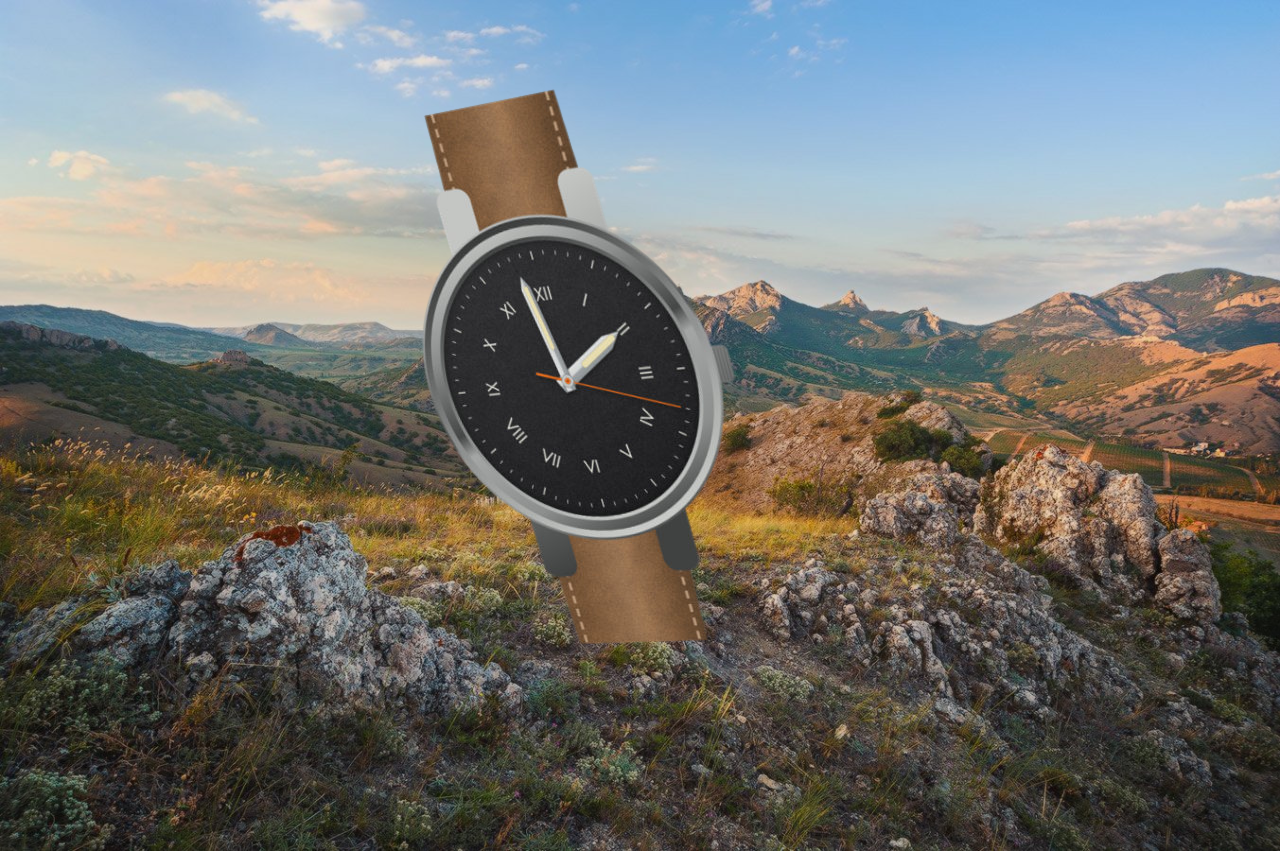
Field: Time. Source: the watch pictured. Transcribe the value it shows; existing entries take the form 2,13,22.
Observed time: 1,58,18
